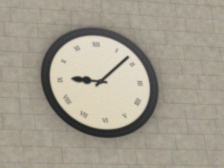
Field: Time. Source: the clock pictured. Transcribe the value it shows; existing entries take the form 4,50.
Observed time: 9,08
